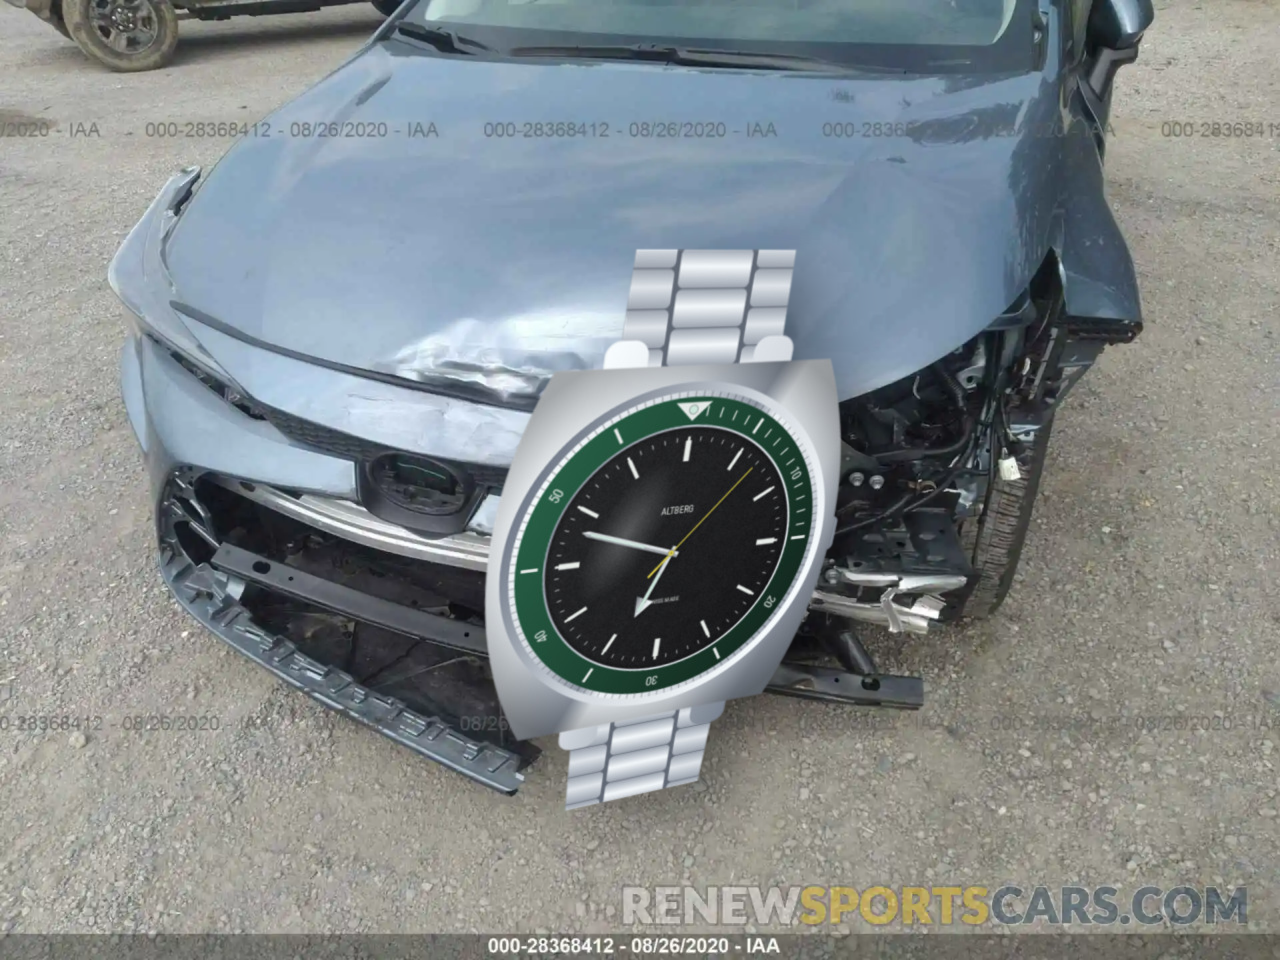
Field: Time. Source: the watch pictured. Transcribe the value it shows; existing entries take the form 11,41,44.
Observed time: 6,48,07
